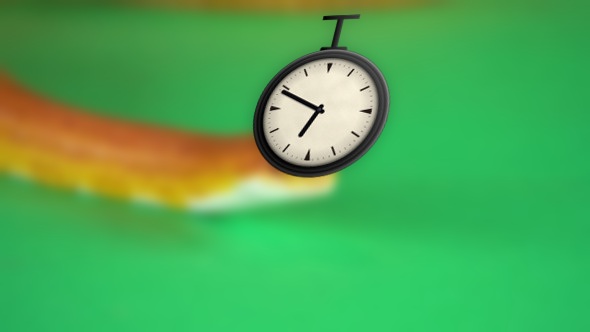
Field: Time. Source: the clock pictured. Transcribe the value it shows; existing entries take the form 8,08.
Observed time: 6,49
